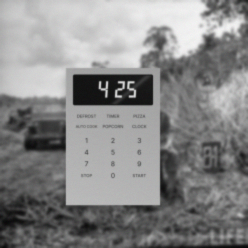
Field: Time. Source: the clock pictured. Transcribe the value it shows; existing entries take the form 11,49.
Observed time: 4,25
